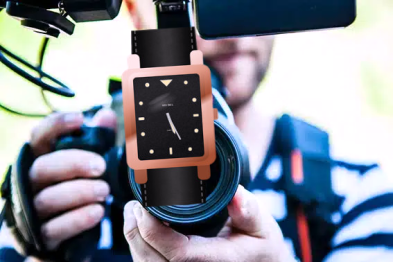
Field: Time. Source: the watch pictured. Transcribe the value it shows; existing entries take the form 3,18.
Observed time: 5,26
